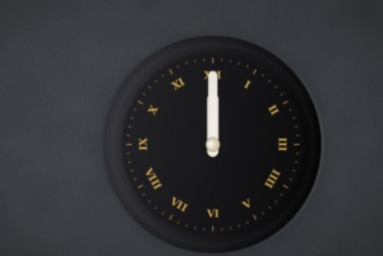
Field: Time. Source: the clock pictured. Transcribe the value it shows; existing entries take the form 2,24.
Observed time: 12,00
